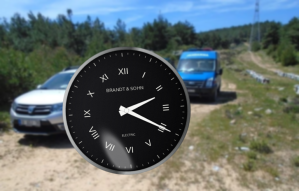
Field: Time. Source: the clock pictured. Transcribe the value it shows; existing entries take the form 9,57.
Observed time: 2,20
